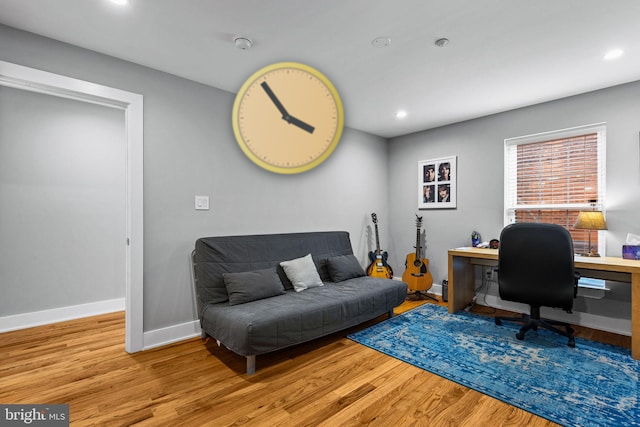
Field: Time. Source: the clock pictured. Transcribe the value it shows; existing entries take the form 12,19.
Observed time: 3,54
